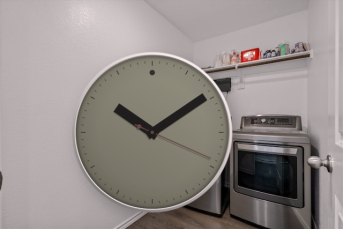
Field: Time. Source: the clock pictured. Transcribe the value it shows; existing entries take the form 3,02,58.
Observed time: 10,09,19
